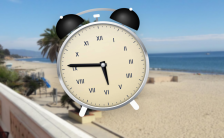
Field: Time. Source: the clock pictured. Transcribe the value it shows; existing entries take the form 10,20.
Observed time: 5,46
